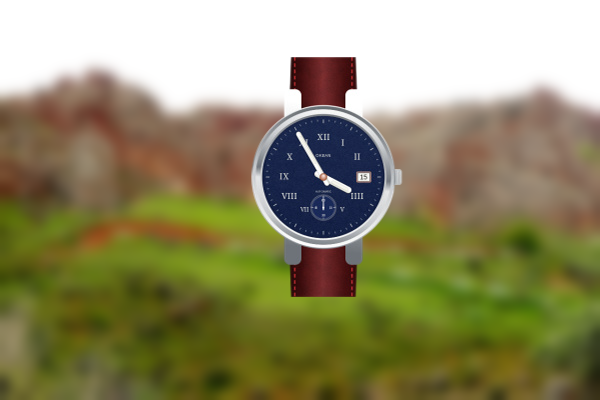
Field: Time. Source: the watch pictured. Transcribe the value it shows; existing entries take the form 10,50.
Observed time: 3,55
